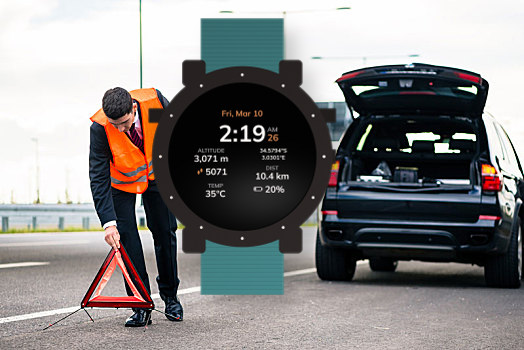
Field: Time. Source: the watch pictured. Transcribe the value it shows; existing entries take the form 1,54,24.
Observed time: 2,19,26
